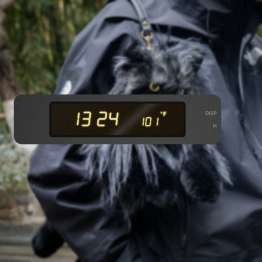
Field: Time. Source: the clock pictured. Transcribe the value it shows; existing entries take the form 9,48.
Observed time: 13,24
